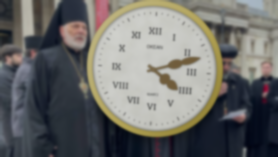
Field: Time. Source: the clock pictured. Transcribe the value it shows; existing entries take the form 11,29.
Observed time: 4,12
